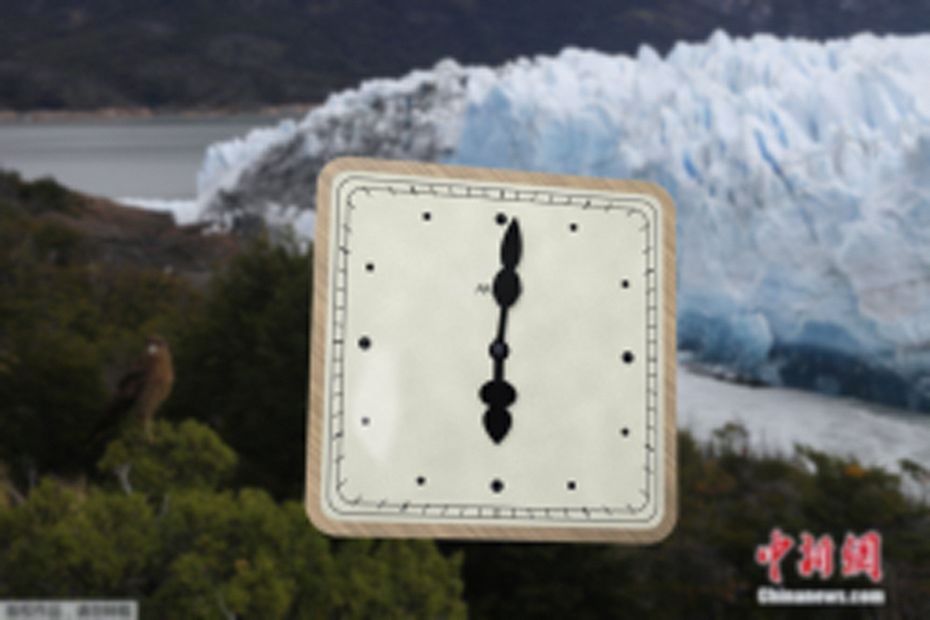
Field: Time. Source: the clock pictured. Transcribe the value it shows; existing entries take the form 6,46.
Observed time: 6,01
